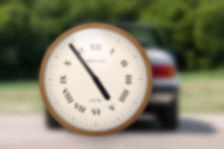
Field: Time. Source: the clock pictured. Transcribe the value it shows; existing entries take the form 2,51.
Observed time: 4,54
